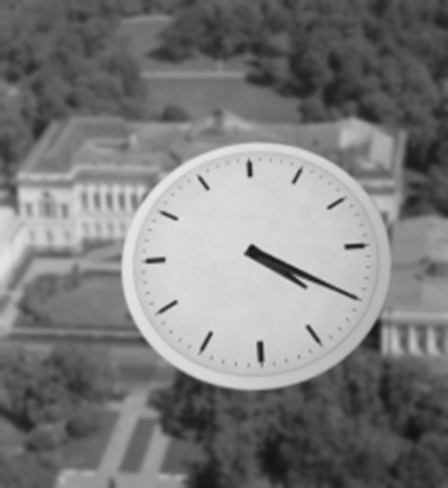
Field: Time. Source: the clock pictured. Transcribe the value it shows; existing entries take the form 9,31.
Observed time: 4,20
